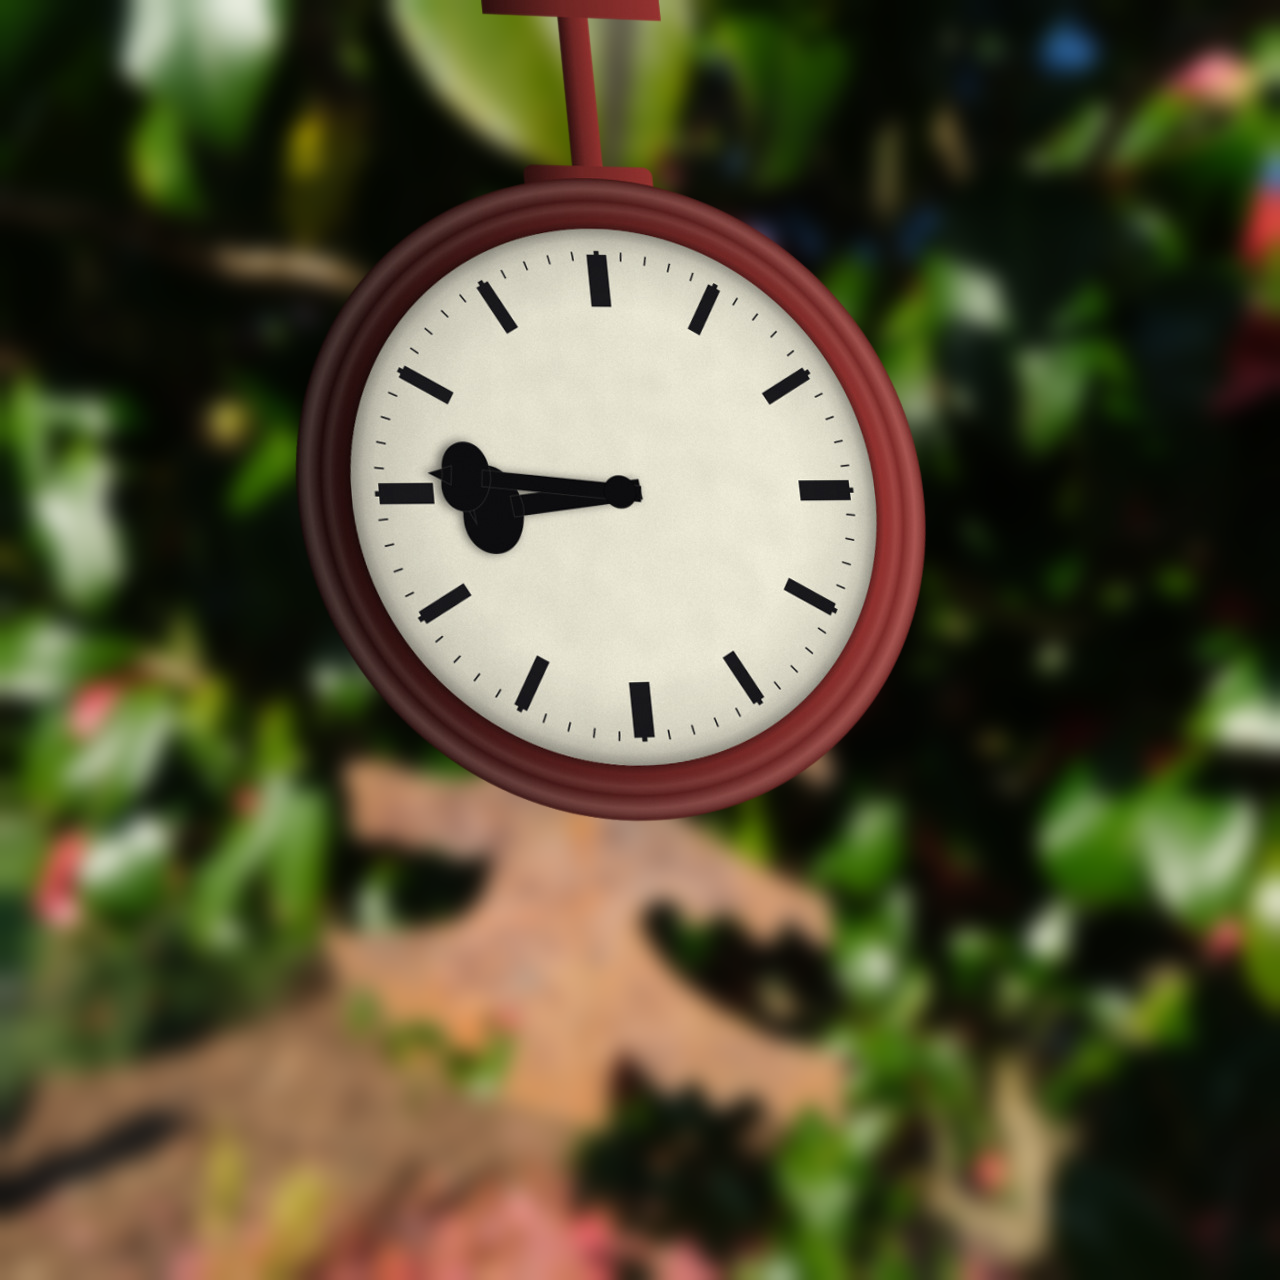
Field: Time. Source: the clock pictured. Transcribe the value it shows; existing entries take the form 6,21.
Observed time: 8,46
